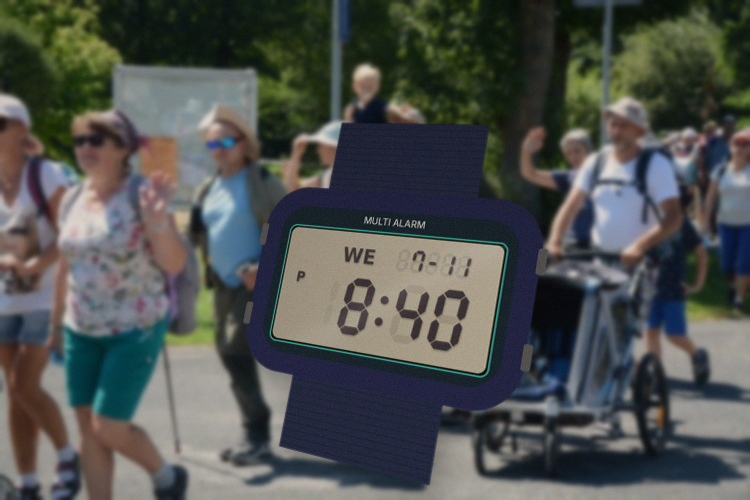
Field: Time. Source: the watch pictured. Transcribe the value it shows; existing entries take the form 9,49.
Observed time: 8,40
